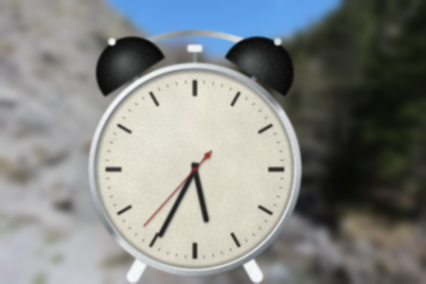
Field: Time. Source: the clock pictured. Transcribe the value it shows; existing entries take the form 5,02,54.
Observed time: 5,34,37
